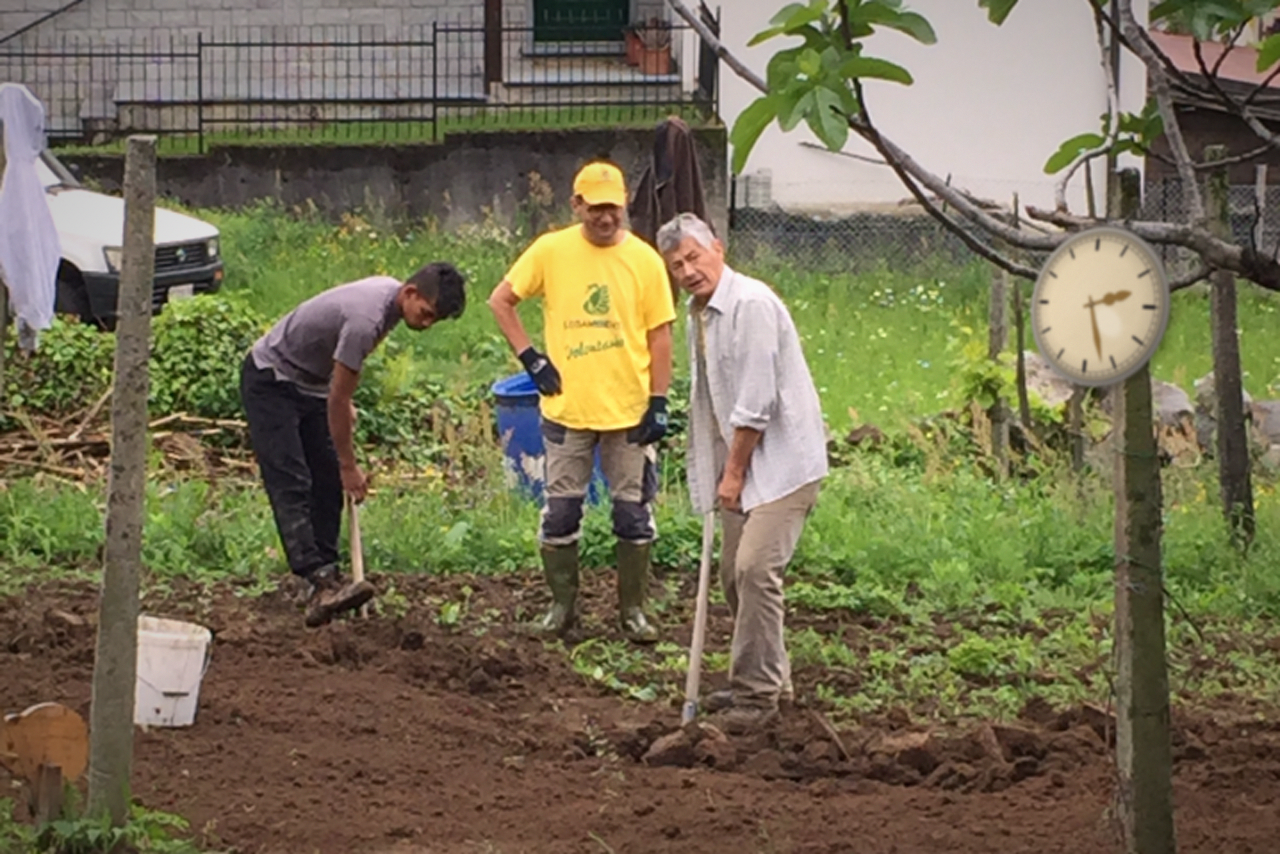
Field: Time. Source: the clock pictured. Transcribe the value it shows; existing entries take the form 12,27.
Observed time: 2,27
